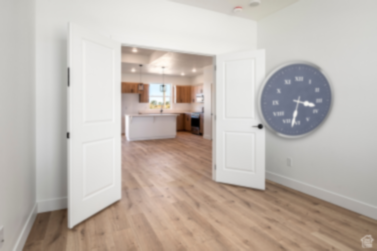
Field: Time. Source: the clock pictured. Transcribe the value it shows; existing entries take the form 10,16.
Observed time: 3,32
